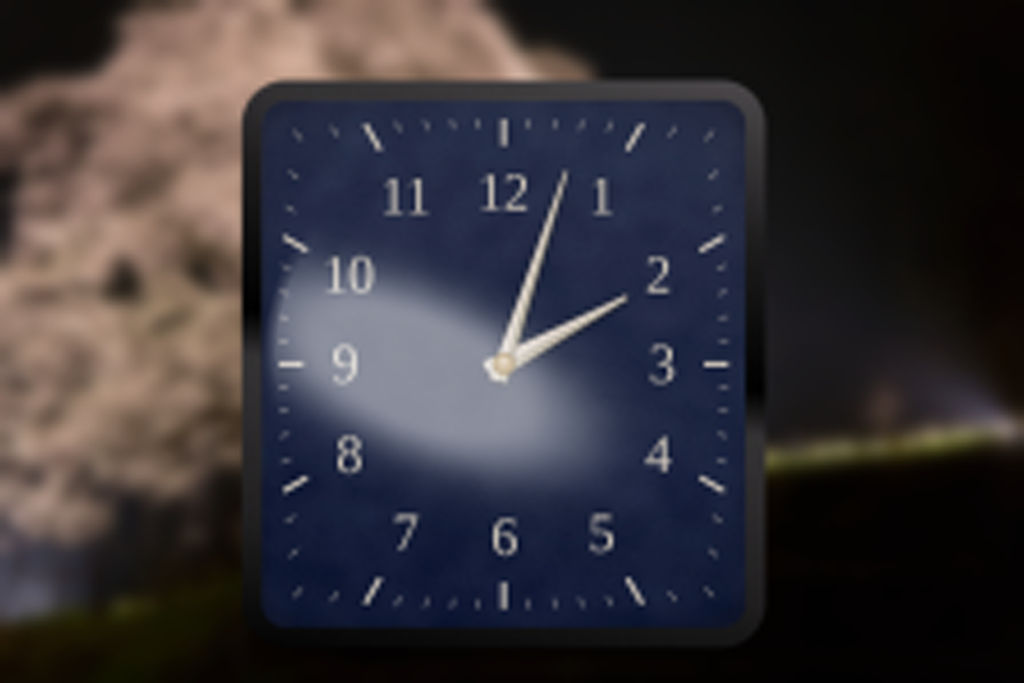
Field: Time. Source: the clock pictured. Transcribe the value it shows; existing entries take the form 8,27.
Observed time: 2,03
